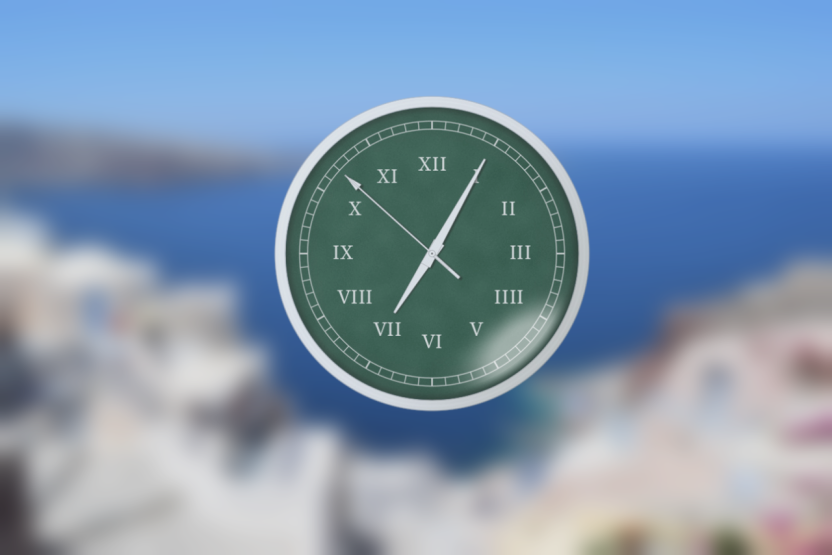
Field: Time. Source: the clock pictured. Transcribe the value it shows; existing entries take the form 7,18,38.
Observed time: 7,04,52
